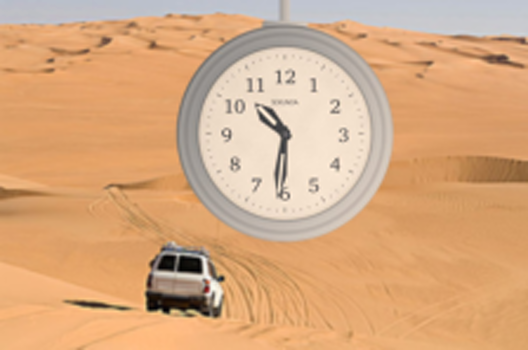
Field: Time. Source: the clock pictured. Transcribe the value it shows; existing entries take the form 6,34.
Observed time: 10,31
